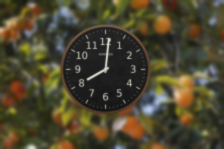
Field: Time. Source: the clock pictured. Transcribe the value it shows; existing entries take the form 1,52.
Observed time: 8,01
